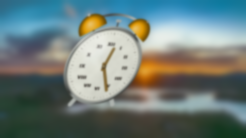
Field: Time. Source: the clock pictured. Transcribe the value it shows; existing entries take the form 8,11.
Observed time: 12,26
